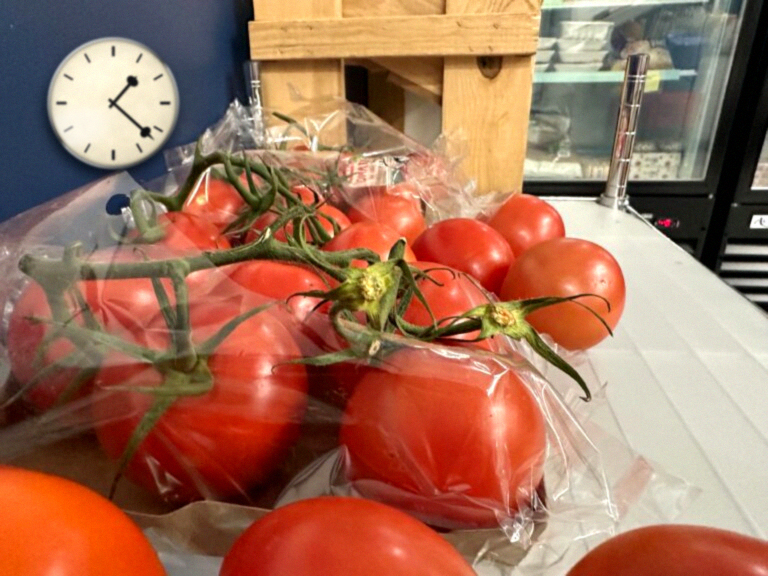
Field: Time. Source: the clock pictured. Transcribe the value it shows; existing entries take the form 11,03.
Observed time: 1,22
